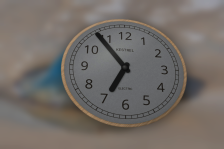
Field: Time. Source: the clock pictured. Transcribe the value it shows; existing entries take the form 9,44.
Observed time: 6,54
